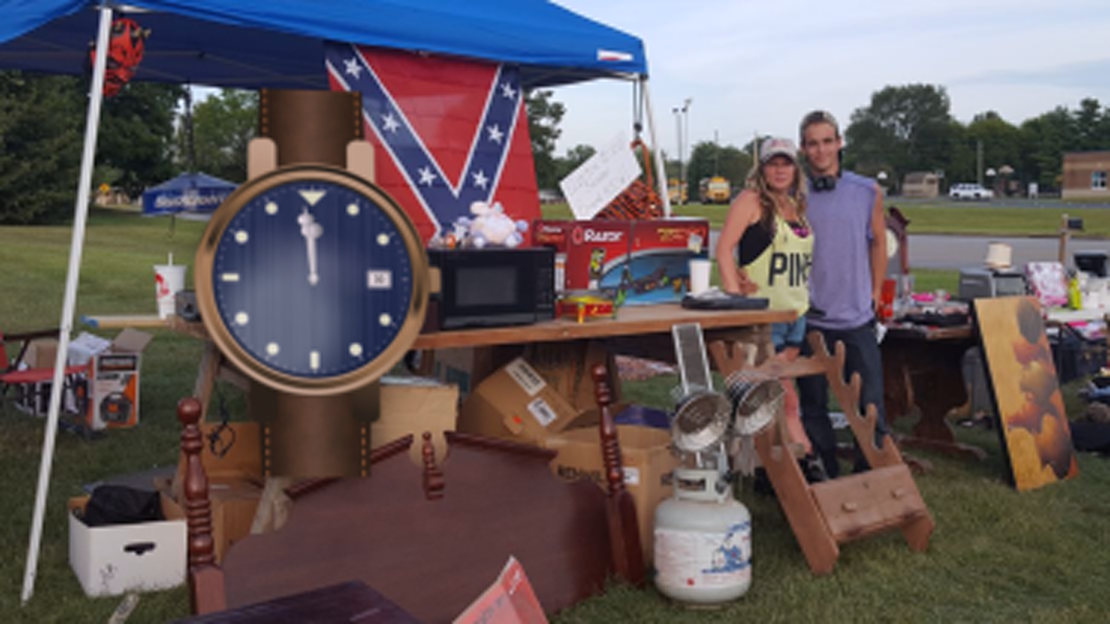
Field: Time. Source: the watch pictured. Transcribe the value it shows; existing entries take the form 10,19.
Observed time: 11,59
